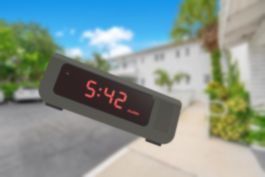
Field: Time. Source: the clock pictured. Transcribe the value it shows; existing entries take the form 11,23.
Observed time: 5,42
